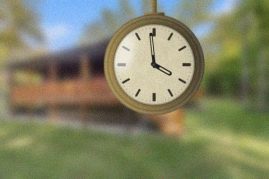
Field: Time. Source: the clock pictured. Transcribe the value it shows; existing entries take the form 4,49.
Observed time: 3,59
